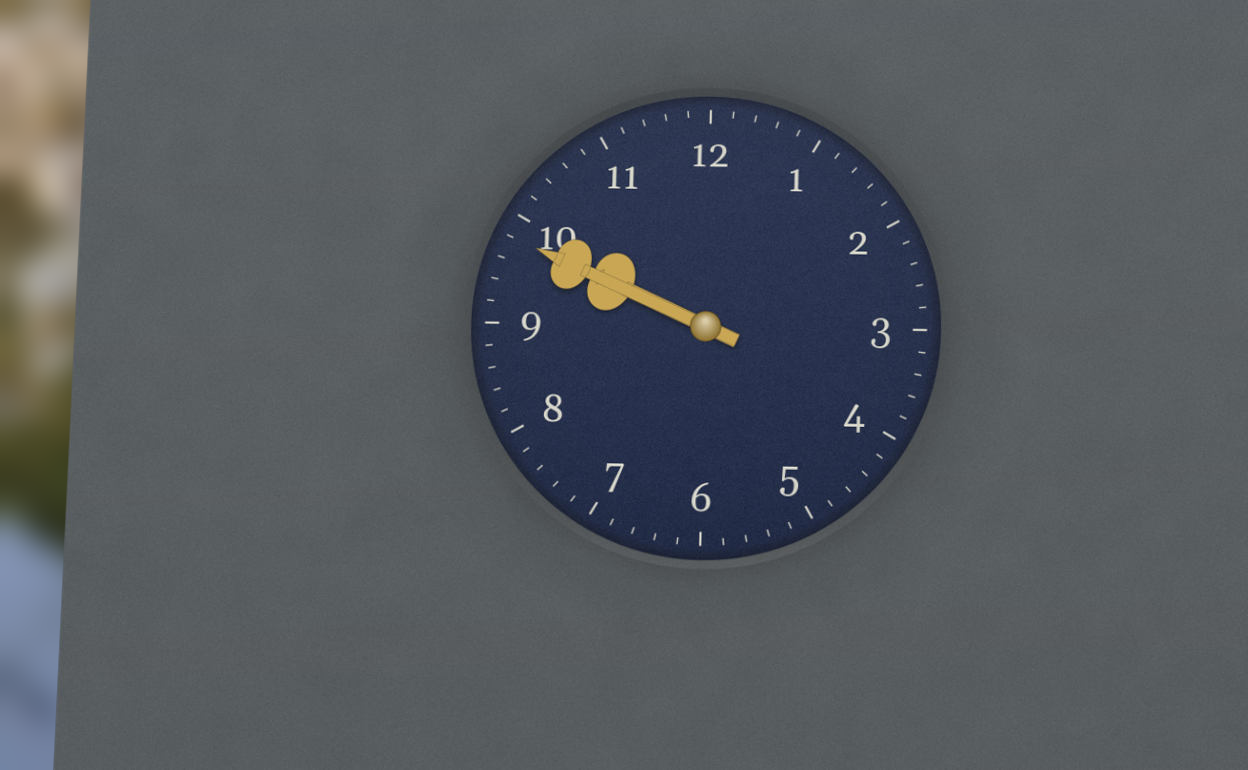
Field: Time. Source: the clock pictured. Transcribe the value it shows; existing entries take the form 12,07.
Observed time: 9,49
